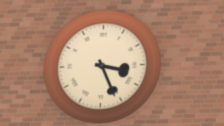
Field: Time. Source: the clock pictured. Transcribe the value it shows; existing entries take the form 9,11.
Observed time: 3,26
